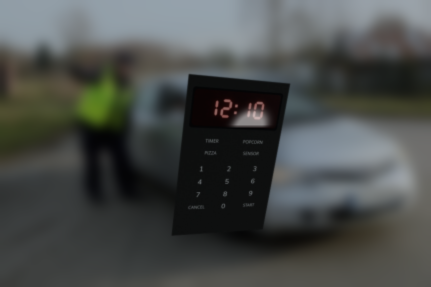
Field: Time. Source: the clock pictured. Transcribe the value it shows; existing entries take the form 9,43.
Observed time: 12,10
